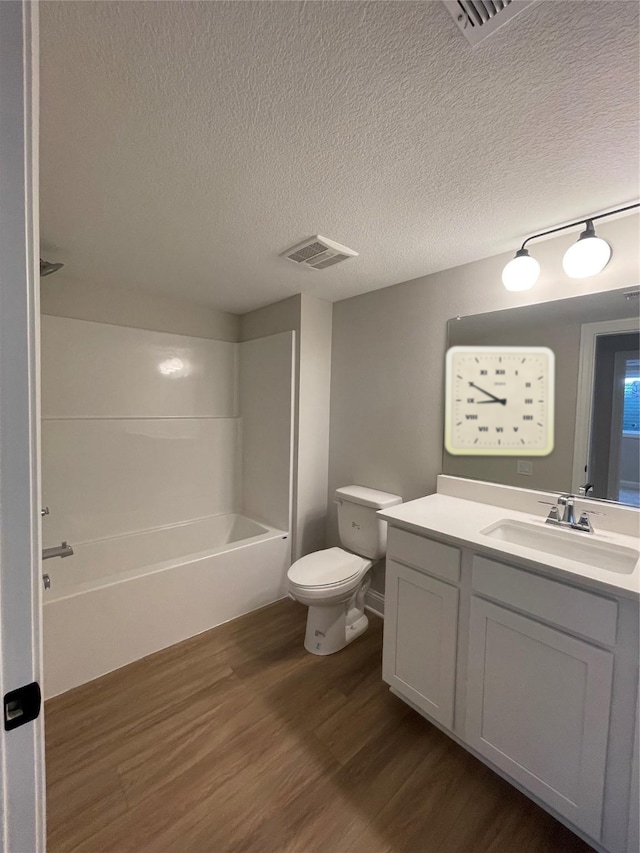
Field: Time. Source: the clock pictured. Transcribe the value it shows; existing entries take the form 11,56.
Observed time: 8,50
